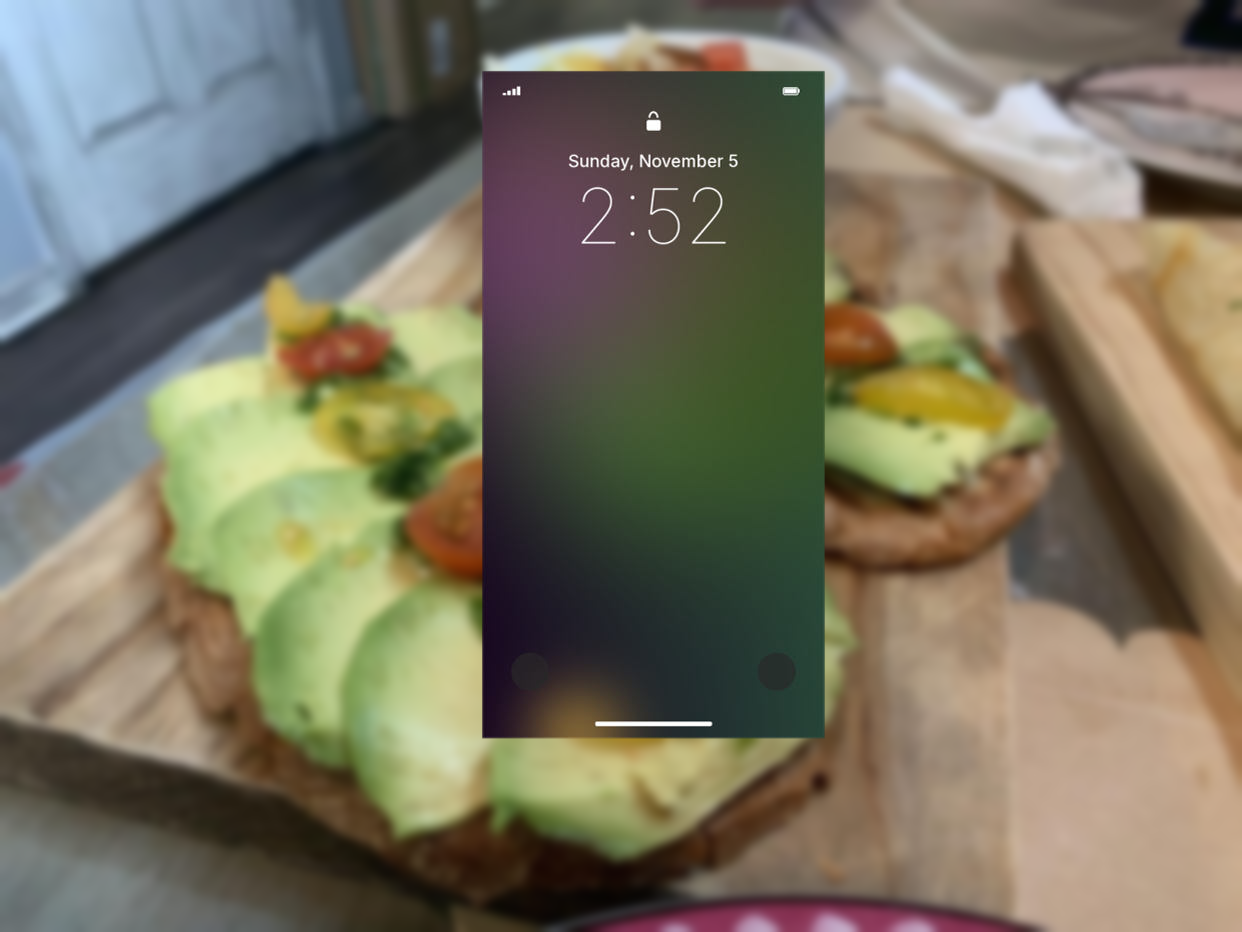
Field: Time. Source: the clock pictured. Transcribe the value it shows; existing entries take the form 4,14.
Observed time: 2,52
